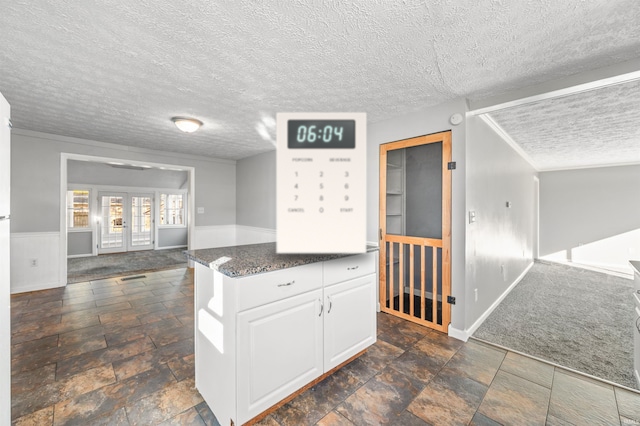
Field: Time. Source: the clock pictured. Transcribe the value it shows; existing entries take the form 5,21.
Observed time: 6,04
